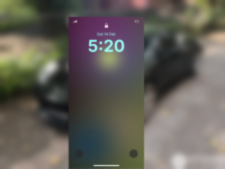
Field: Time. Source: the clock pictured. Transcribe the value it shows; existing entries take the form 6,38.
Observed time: 5,20
